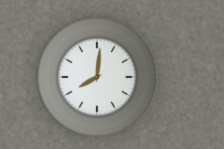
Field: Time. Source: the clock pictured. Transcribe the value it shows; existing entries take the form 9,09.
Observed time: 8,01
